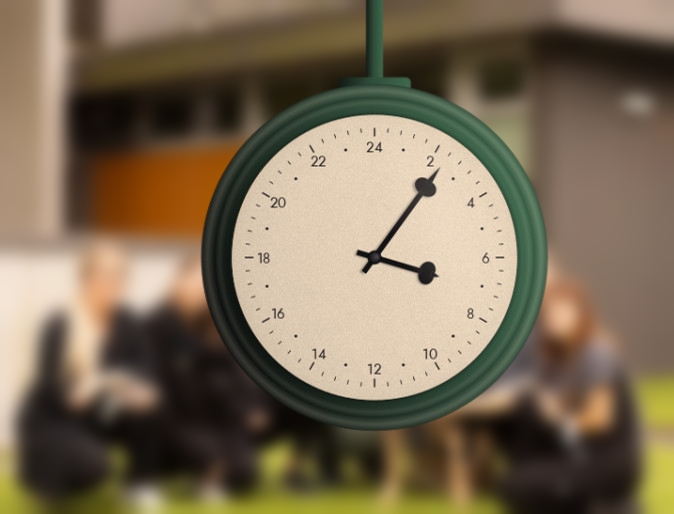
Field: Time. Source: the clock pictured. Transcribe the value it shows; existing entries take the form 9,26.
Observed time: 7,06
